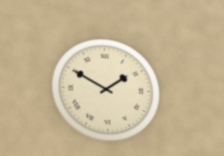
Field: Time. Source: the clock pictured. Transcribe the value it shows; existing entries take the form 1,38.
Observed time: 1,50
